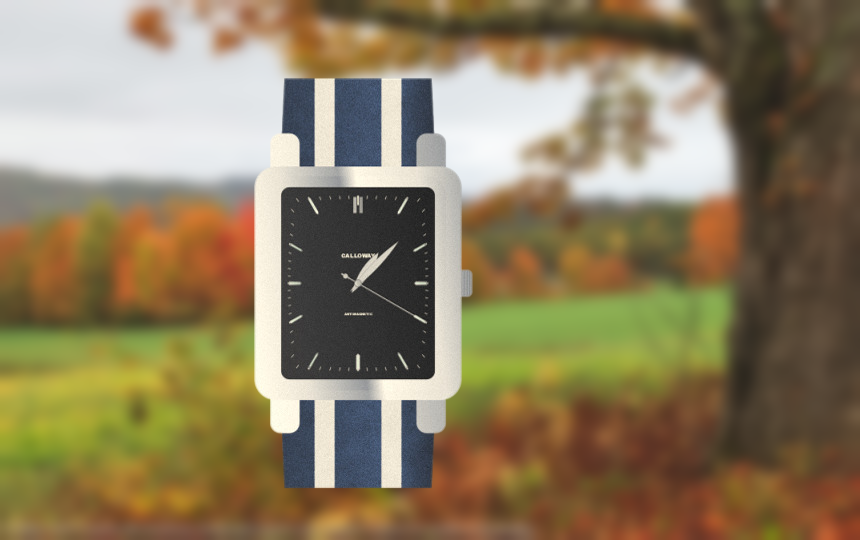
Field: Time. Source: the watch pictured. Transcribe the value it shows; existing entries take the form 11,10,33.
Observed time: 1,07,20
